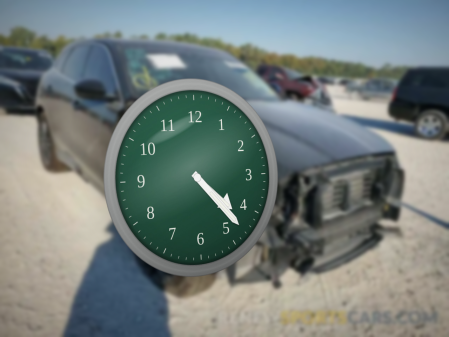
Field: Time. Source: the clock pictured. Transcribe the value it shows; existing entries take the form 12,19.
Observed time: 4,23
